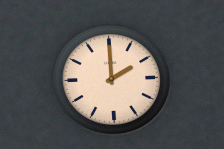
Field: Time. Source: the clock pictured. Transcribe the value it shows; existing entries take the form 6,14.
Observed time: 2,00
